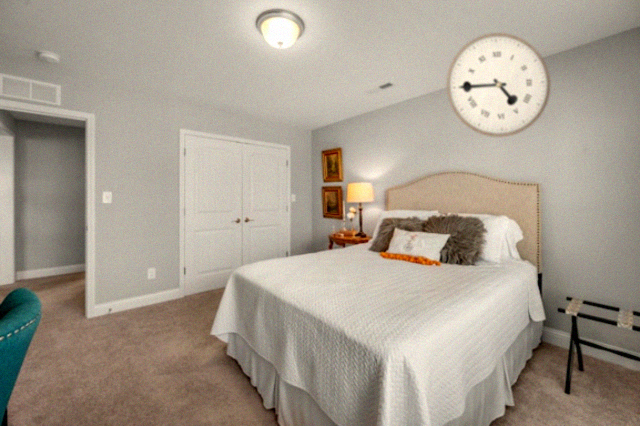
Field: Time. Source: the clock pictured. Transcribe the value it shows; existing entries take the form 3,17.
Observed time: 4,45
